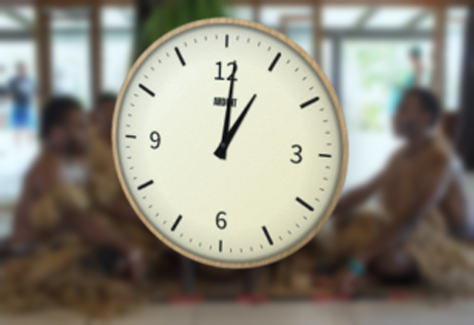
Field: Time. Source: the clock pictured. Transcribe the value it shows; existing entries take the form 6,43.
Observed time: 1,01
